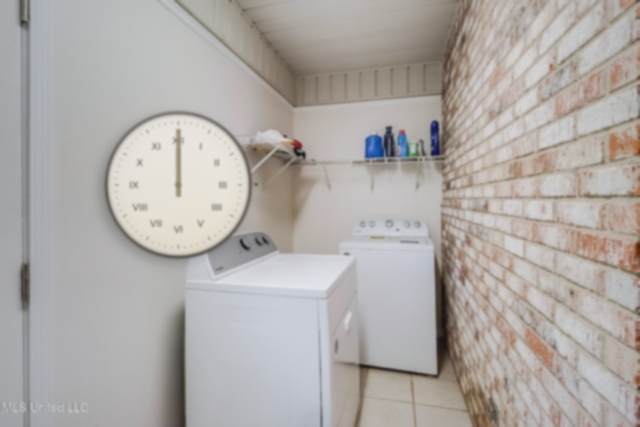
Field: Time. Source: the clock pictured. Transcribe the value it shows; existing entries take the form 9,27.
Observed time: 12,00
